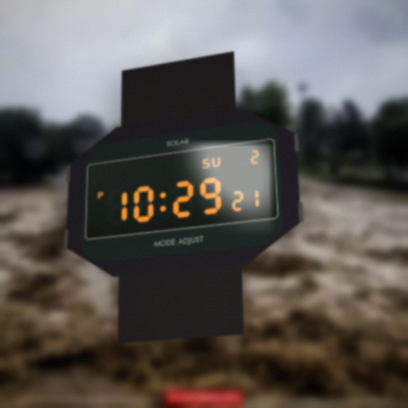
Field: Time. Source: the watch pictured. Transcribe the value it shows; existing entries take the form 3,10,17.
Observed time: 10,29,21
